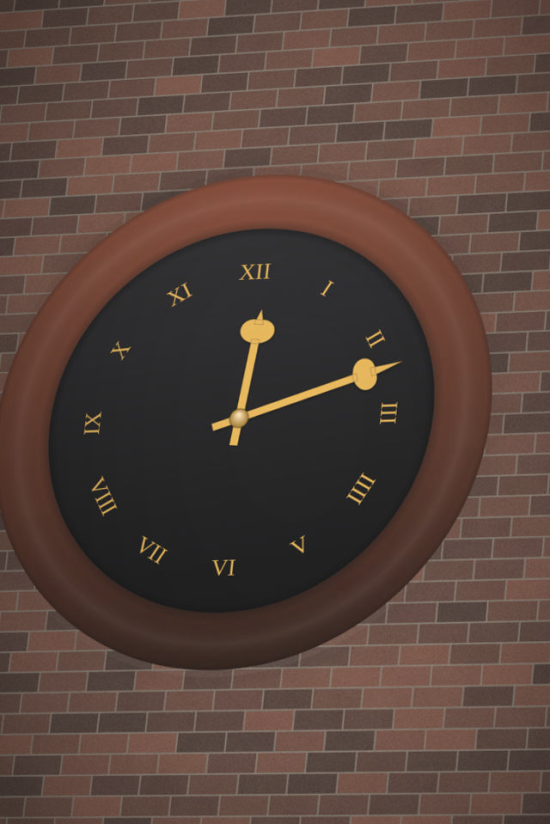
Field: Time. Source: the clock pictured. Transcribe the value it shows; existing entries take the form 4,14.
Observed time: 12,12
